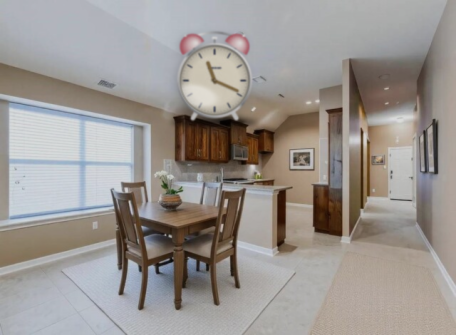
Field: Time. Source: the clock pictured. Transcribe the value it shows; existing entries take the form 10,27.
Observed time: 11,19
